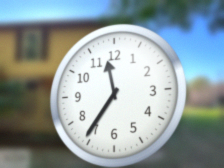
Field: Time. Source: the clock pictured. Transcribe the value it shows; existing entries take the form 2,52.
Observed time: 11,36
